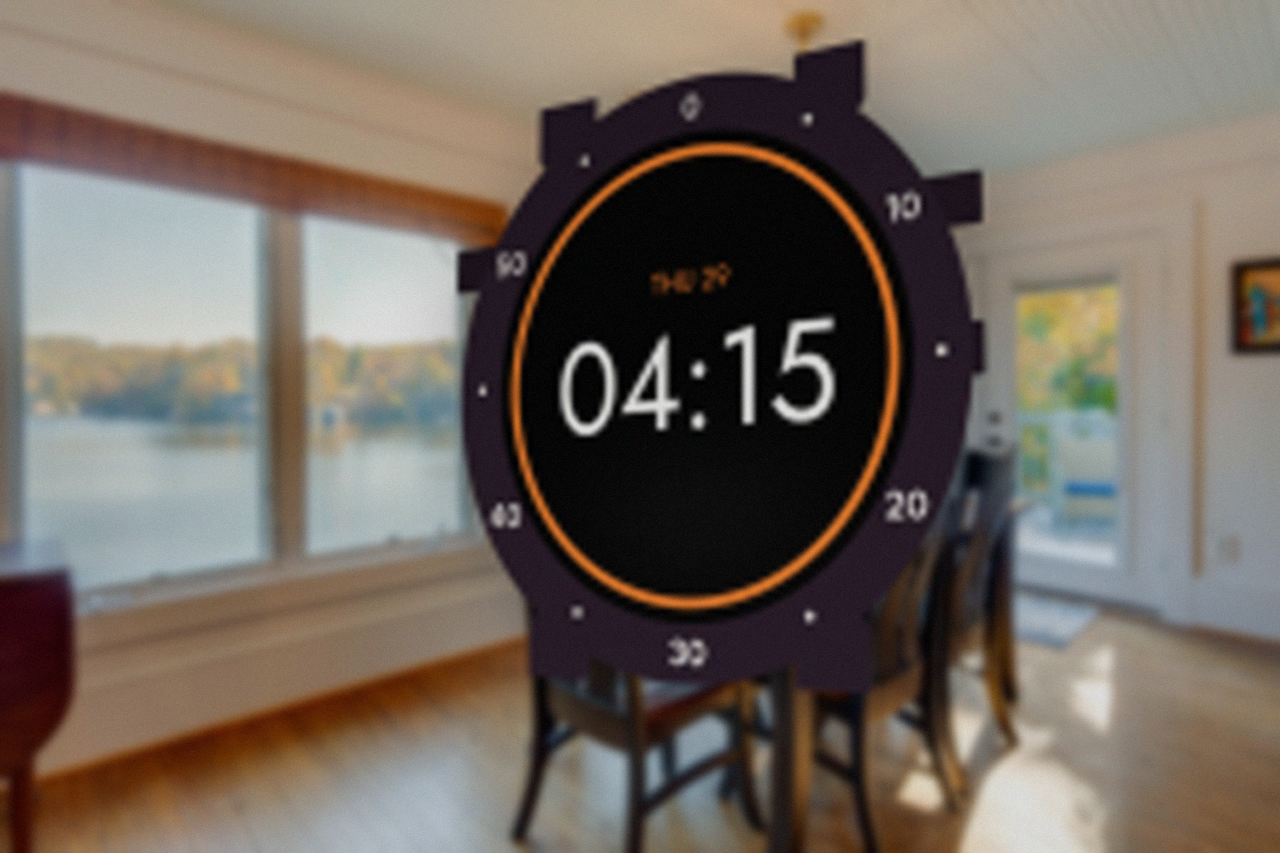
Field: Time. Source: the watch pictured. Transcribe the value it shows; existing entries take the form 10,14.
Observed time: 4,15
